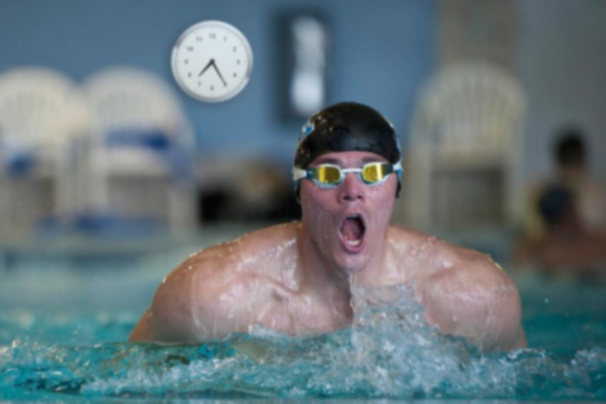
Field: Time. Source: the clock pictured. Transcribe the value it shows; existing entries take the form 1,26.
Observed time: 7,25
